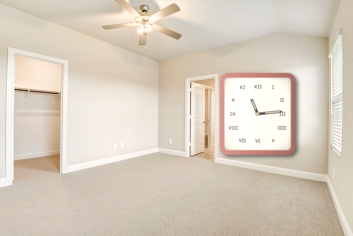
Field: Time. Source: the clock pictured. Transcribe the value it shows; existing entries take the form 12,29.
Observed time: 11,14
